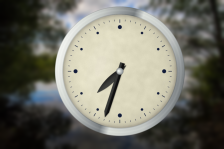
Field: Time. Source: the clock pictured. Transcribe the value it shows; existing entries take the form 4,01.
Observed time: 7,33
